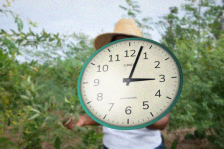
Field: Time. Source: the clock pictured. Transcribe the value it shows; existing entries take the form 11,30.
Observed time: 3,03
